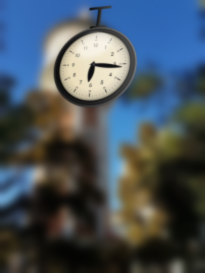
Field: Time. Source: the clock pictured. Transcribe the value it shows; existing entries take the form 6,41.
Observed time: 6,16
